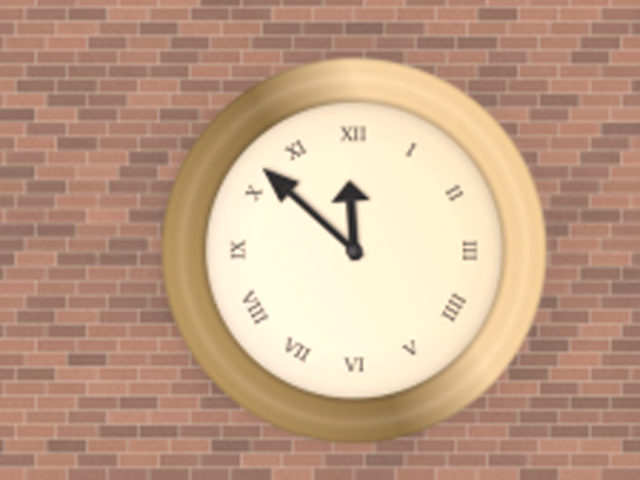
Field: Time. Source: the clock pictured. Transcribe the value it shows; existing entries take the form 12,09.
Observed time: 11,52
